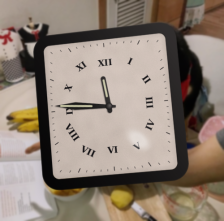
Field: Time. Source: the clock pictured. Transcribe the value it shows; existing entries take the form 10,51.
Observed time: 11,46
